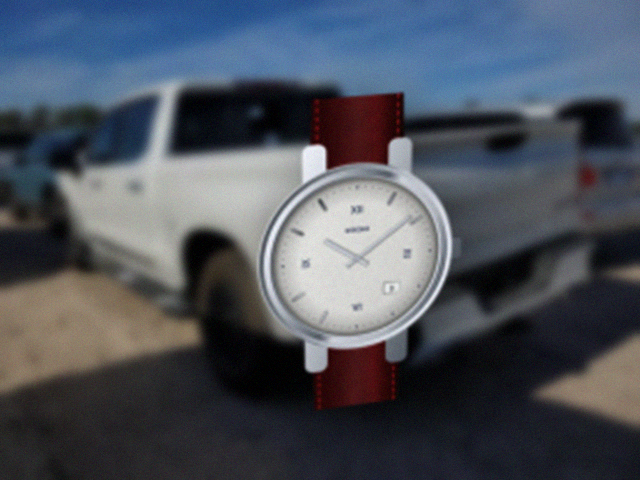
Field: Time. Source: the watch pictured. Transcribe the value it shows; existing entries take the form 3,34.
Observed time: 10,09
